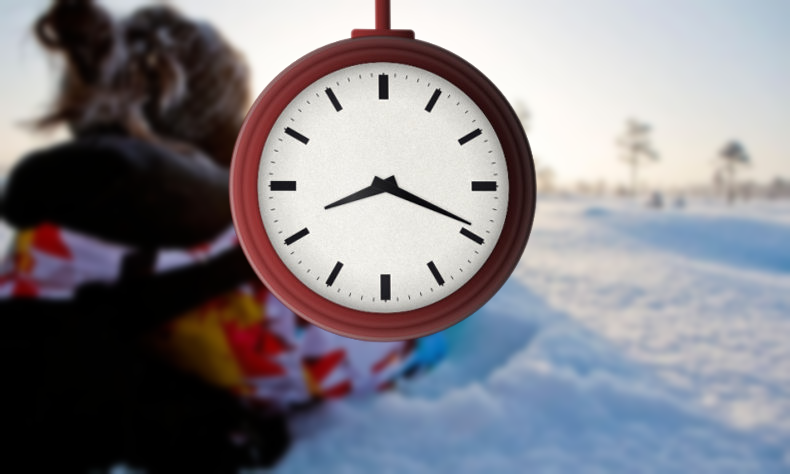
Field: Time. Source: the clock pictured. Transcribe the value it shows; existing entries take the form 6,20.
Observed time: 8,19
